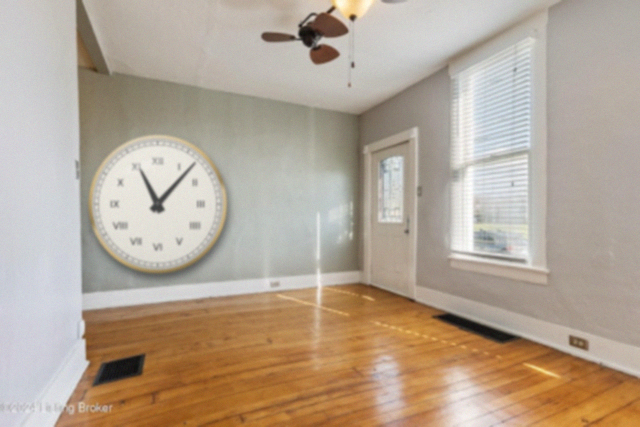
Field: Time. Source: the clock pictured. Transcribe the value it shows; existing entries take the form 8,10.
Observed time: 11,07
